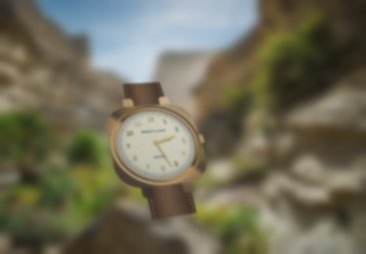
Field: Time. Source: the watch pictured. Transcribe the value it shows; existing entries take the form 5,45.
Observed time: 2,27
